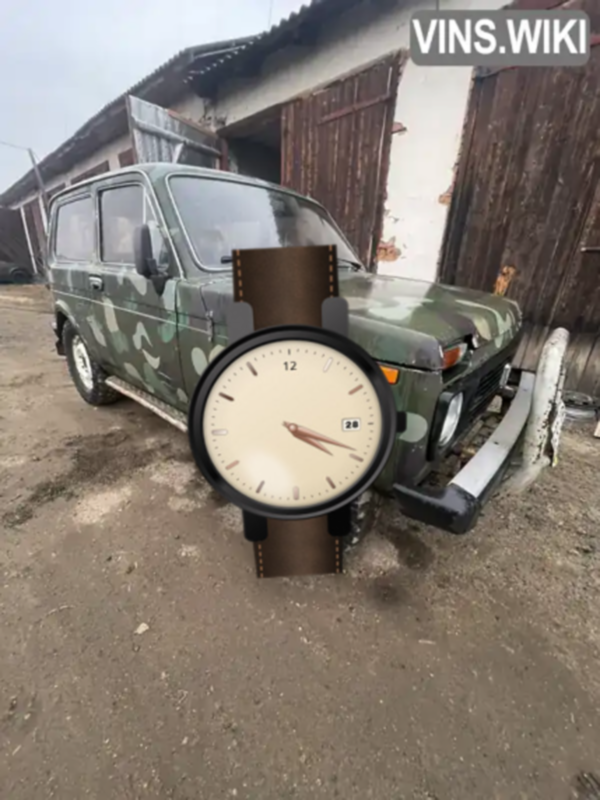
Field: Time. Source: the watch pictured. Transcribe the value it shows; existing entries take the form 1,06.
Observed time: 4,19
